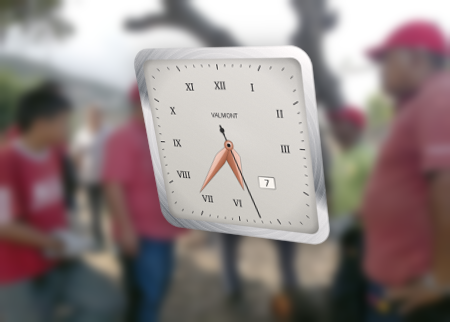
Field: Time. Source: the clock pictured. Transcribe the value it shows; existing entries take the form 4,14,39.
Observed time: 5,36,27
